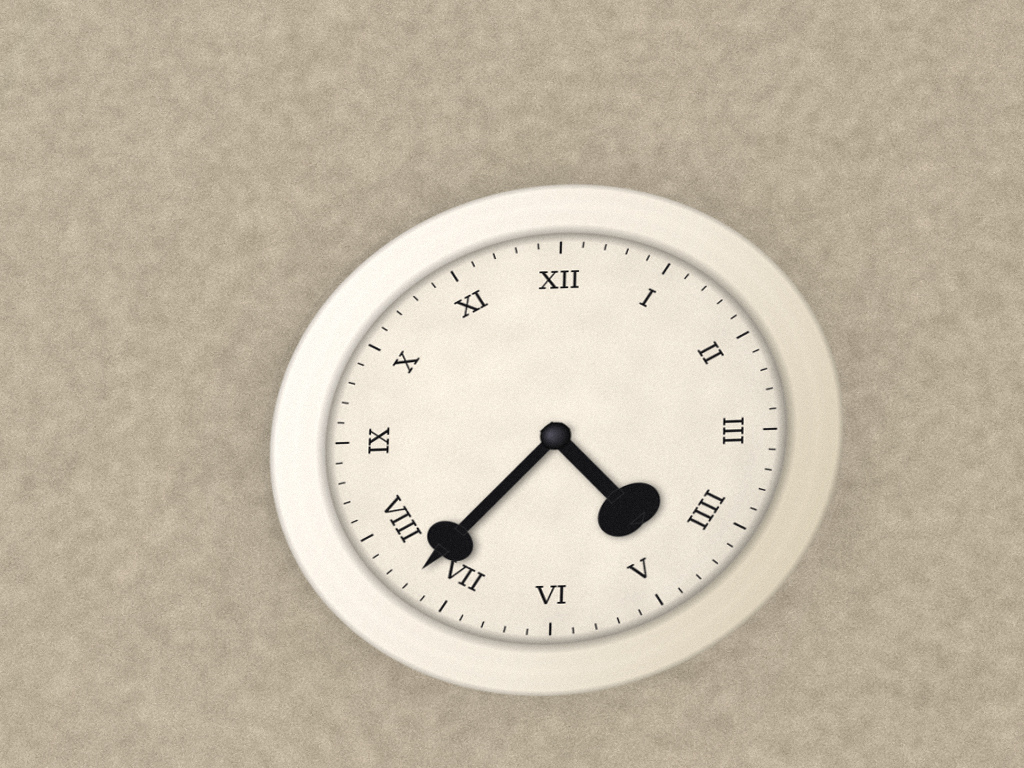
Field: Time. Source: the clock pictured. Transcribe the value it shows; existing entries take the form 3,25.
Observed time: 4,37
